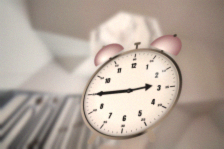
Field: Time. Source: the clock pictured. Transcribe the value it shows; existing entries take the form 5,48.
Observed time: 2,45
